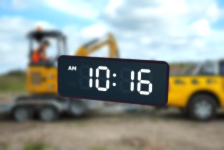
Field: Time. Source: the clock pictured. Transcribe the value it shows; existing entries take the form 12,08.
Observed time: 10,16
